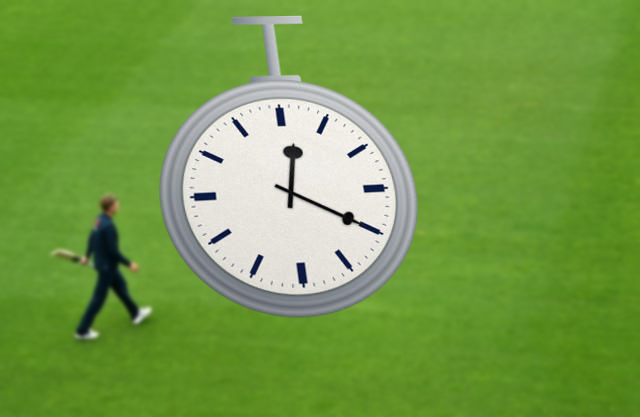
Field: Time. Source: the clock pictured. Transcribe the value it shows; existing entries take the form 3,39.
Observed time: 12,20
